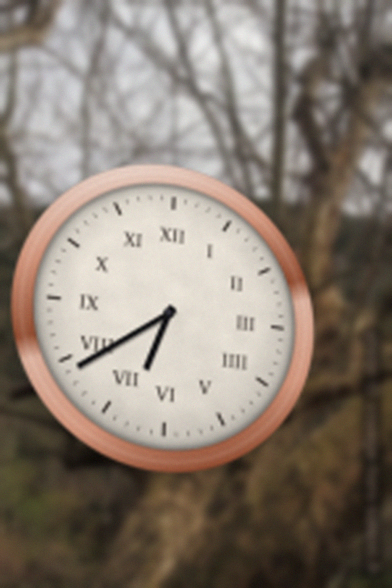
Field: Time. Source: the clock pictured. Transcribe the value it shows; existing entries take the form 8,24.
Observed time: 6,39
